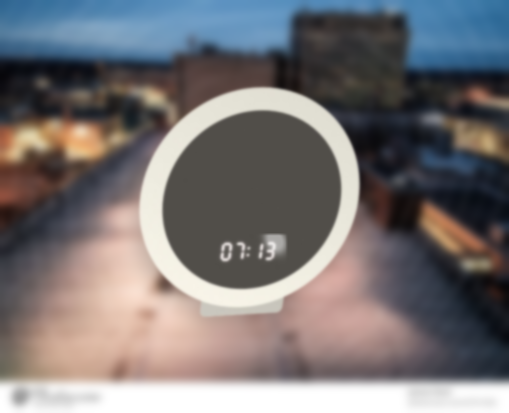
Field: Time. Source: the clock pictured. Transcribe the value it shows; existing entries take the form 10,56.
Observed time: 7,13
